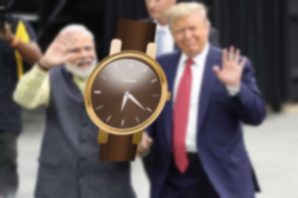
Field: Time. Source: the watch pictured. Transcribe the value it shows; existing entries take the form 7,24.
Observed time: 6,21
